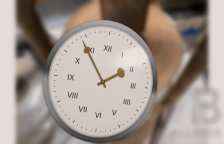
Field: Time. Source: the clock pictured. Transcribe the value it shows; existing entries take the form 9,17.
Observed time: 1,54
